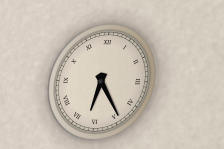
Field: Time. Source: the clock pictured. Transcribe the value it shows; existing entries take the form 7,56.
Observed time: 6,24
